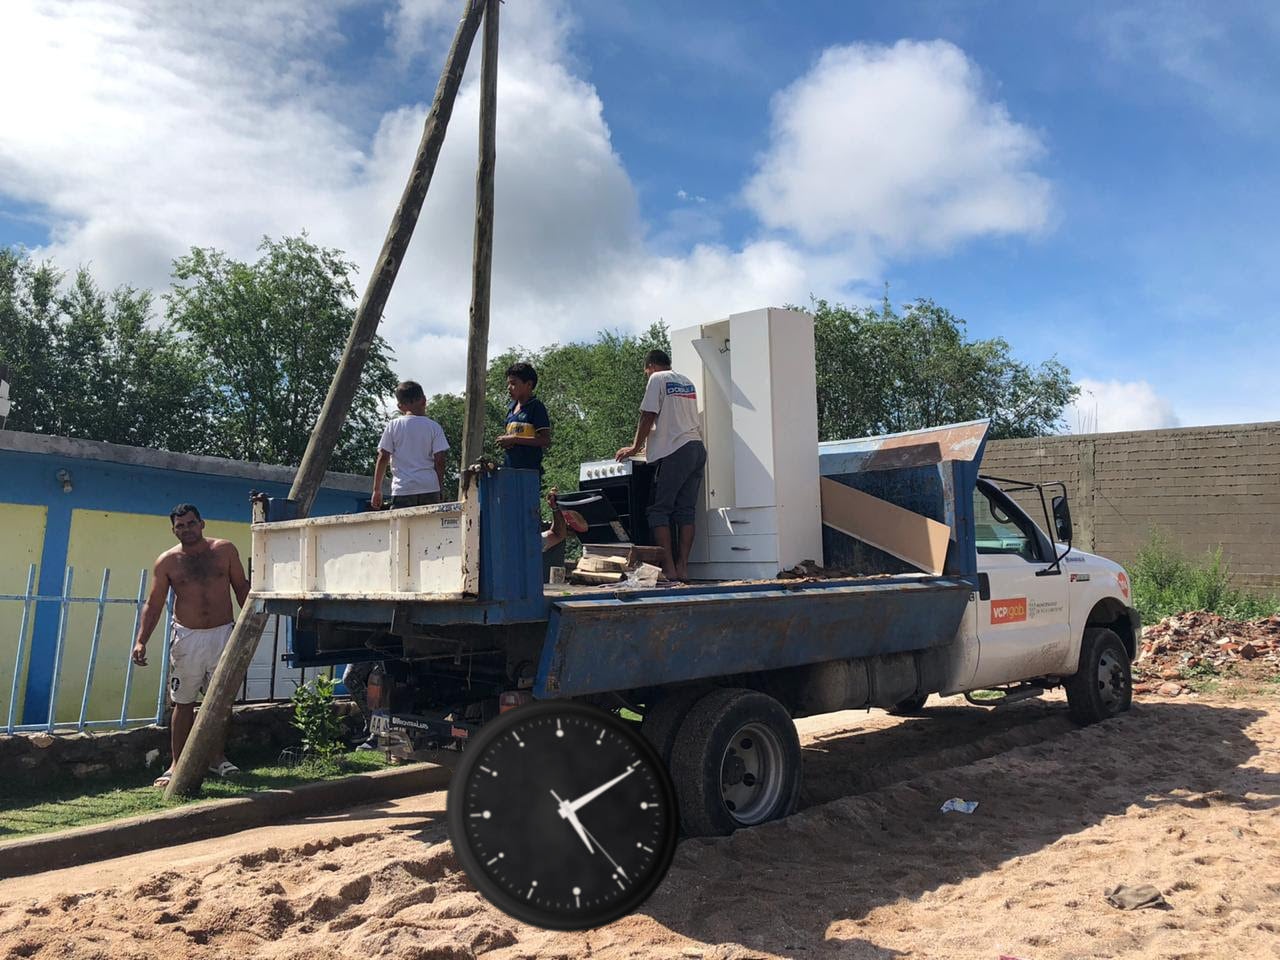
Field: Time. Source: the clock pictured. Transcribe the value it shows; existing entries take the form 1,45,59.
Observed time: 5,10,24
